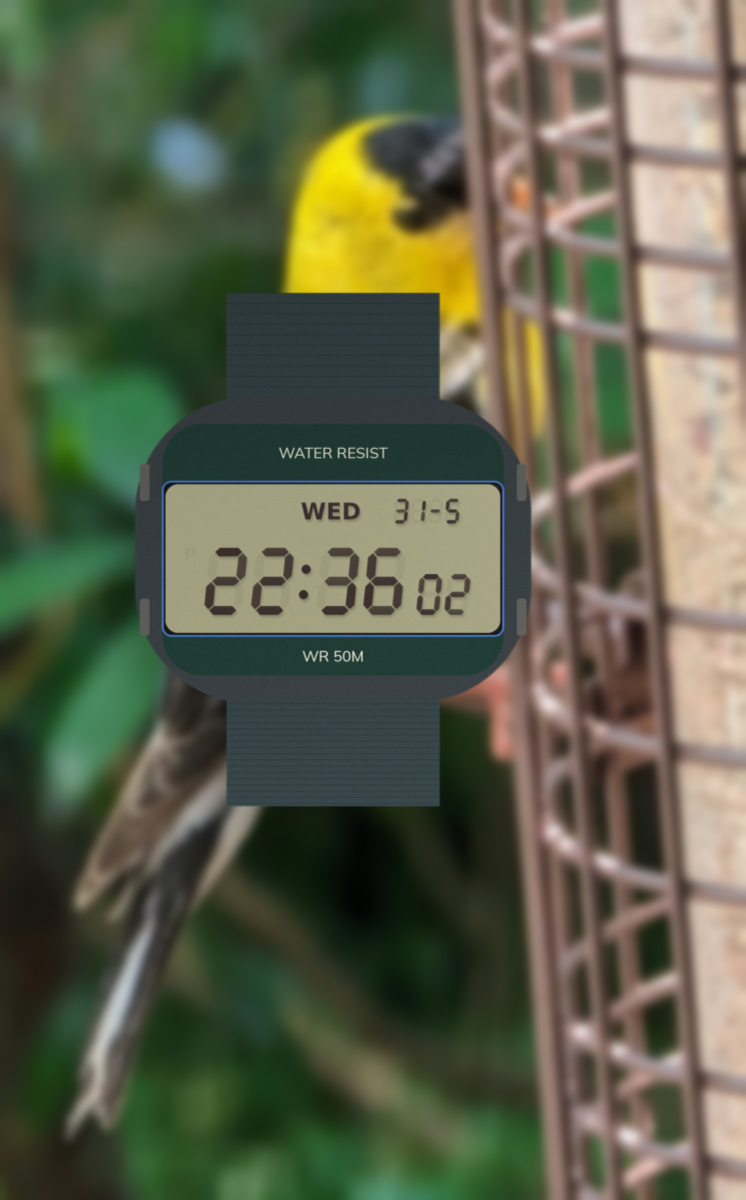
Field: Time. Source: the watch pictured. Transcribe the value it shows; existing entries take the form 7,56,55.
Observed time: 22,36,02
